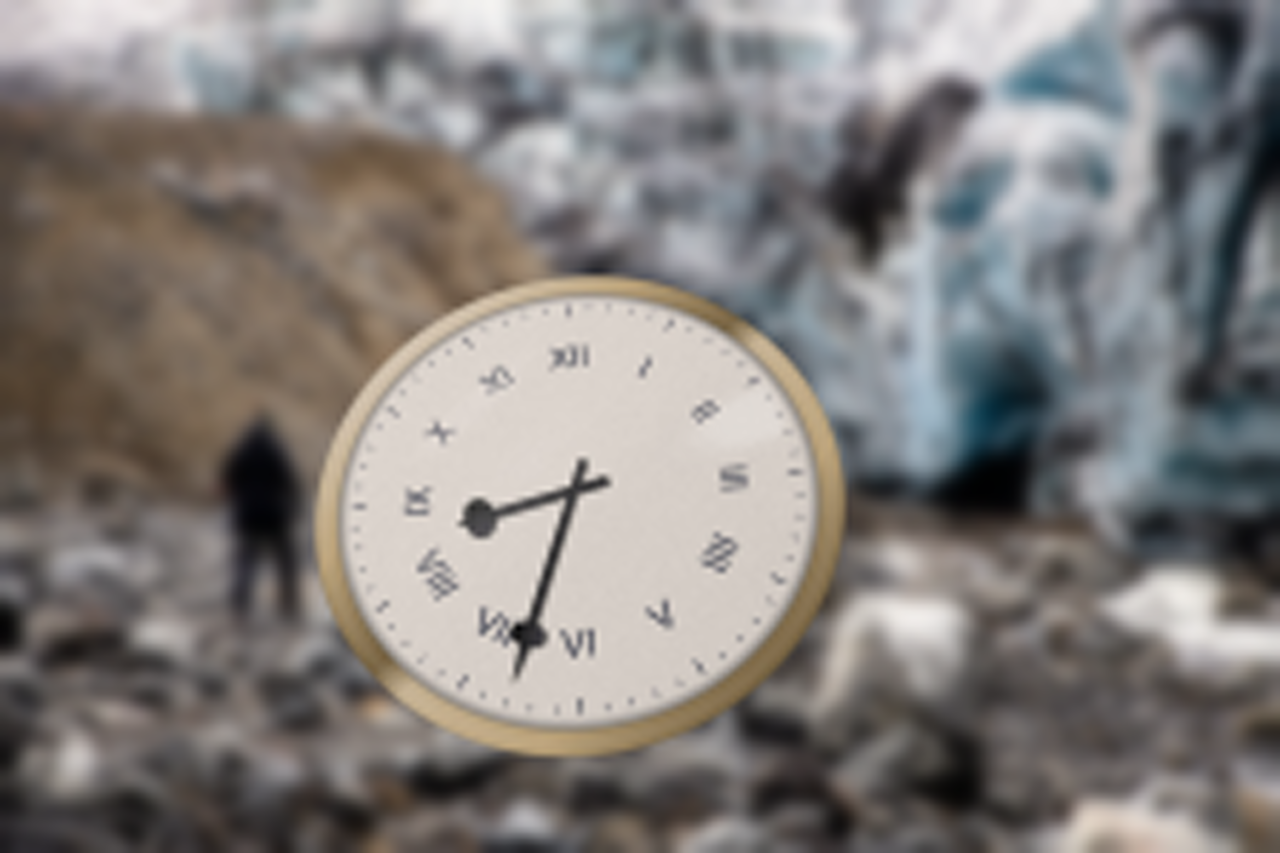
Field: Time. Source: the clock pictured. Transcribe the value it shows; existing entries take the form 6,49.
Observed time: 8,33
